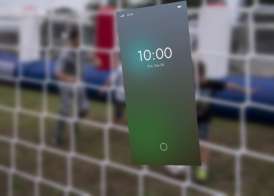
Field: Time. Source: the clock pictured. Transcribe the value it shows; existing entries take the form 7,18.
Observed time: 10,00
